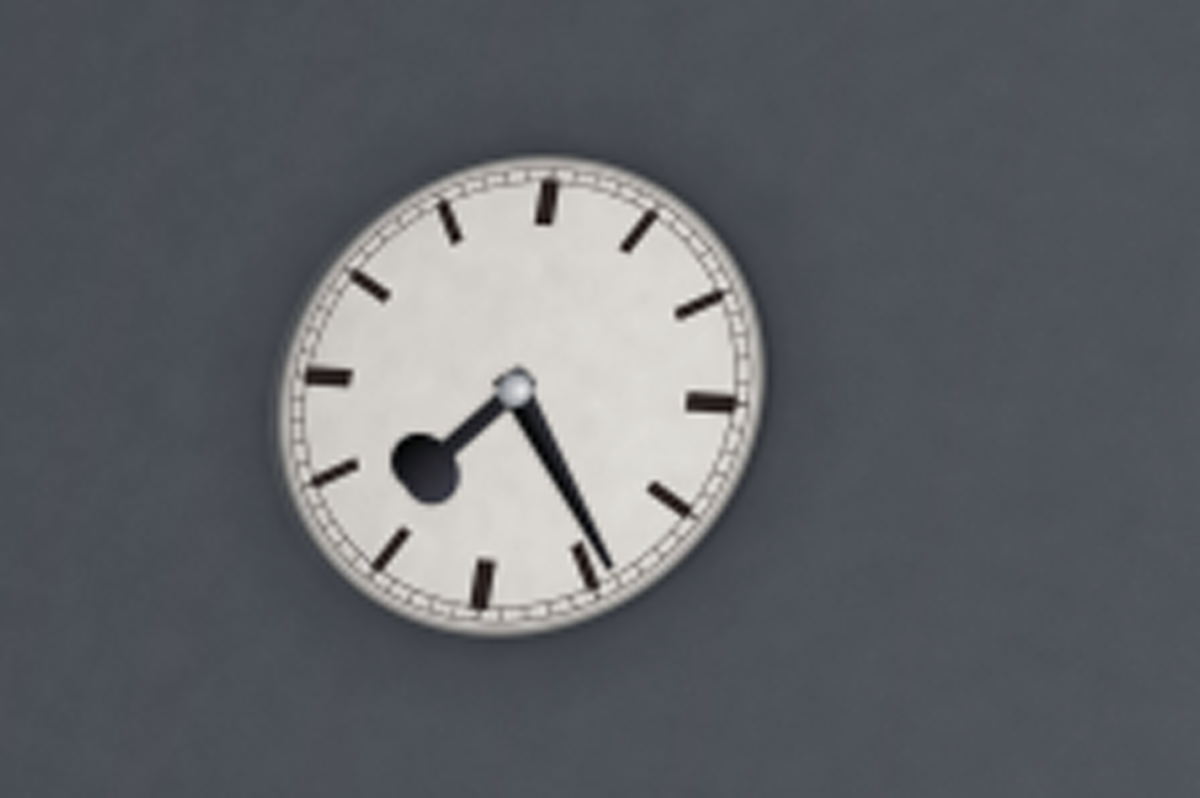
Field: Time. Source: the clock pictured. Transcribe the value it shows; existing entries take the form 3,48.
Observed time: 7,24
